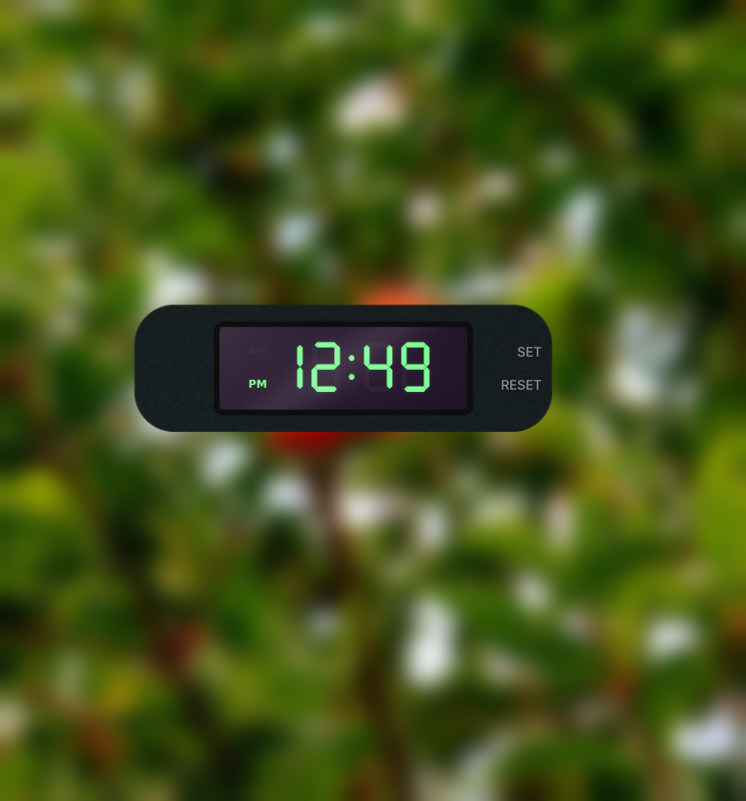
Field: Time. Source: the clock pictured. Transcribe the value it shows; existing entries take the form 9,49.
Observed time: 12,49
